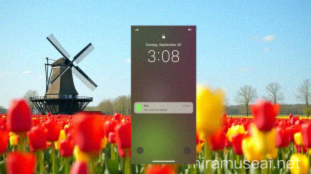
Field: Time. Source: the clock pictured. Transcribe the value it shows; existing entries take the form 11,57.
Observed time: 3,08
